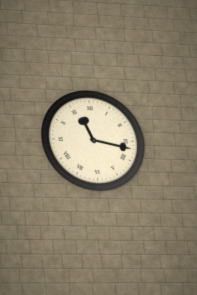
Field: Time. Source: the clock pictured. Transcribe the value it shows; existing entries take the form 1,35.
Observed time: 11,17
